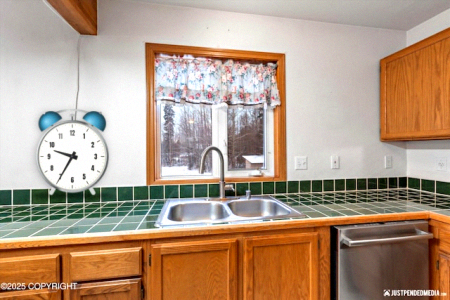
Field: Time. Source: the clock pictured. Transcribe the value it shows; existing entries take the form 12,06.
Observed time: 9,35
